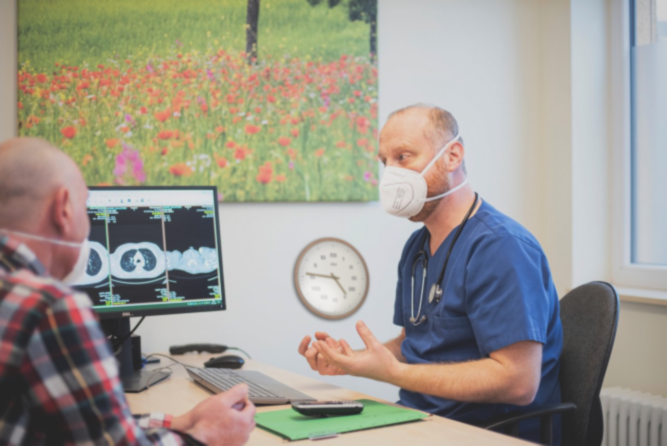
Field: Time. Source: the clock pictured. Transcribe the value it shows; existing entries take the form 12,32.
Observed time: 4,46
